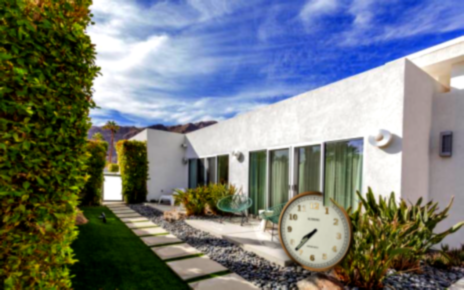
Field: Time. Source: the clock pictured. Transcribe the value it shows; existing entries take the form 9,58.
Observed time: 7,37
